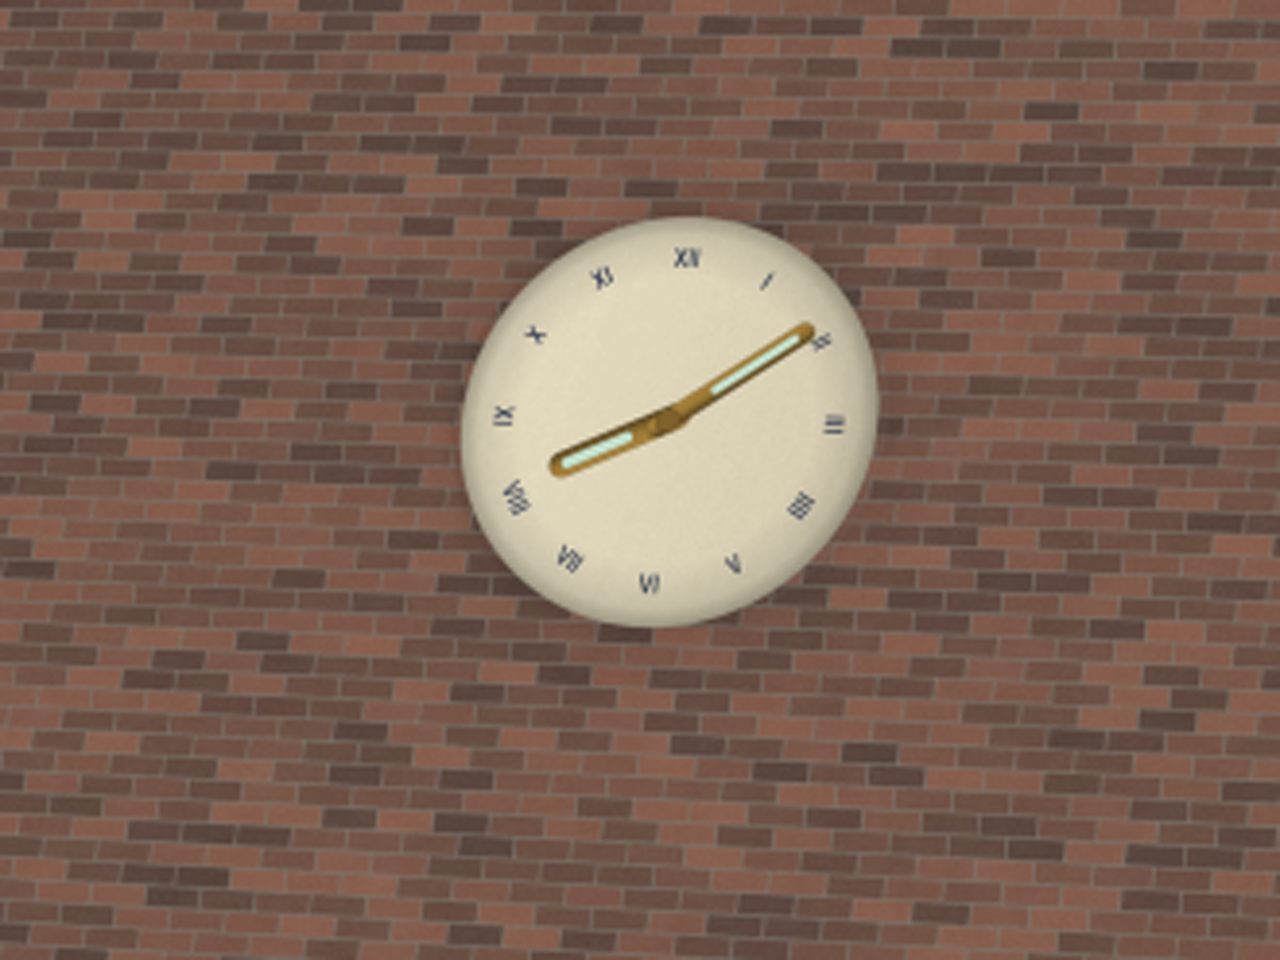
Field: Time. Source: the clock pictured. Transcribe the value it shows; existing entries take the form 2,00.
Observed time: 8,09
